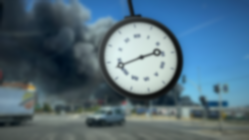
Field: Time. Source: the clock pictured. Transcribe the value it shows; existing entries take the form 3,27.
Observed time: 2,43
